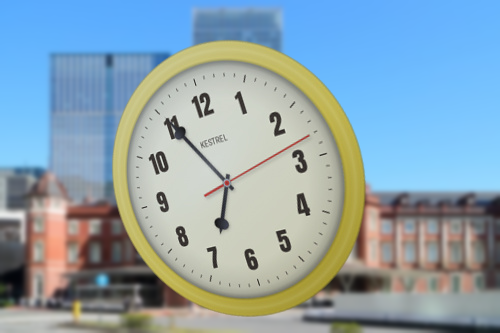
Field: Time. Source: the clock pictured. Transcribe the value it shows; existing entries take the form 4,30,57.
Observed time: 6,55,13
